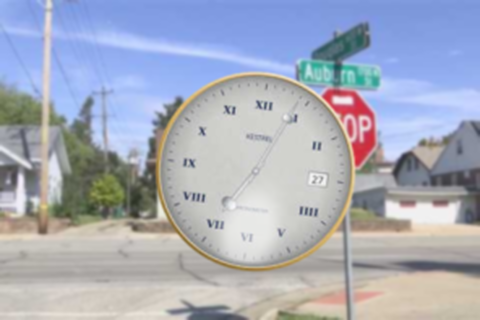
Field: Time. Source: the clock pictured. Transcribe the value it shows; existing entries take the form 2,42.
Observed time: 7,04
